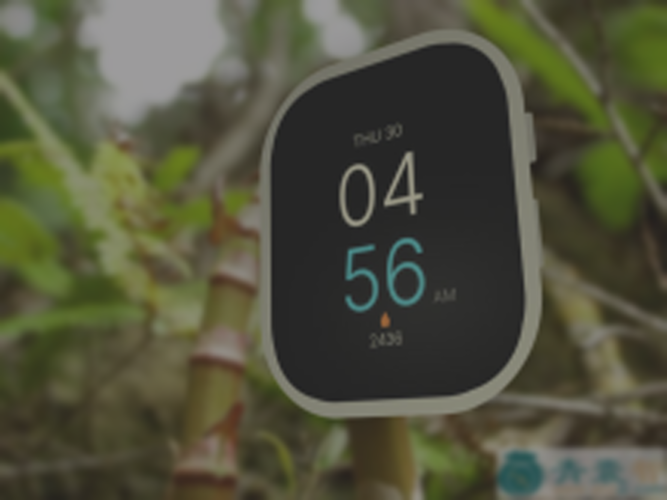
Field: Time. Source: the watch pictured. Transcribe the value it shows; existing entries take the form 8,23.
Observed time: 4,56
